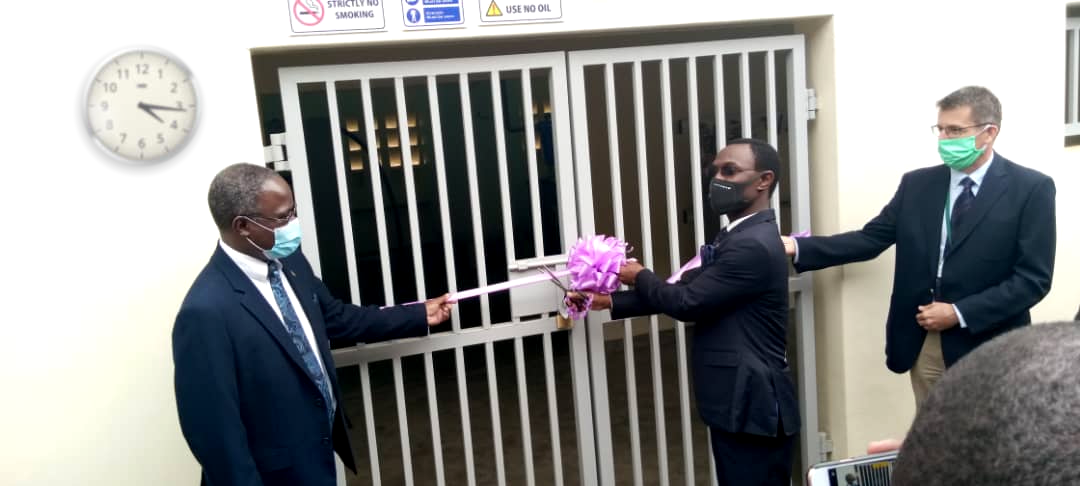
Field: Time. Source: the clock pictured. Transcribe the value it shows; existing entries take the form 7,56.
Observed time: 4,16
